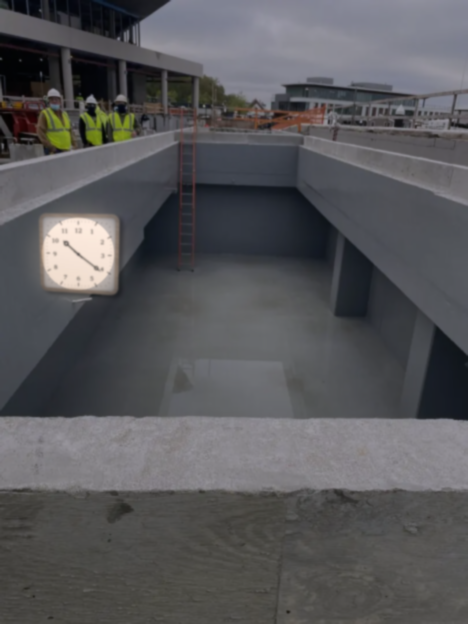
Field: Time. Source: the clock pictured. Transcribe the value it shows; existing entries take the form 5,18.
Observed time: 10,21
